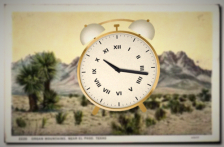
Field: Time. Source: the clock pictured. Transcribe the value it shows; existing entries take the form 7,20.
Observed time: 10,17
